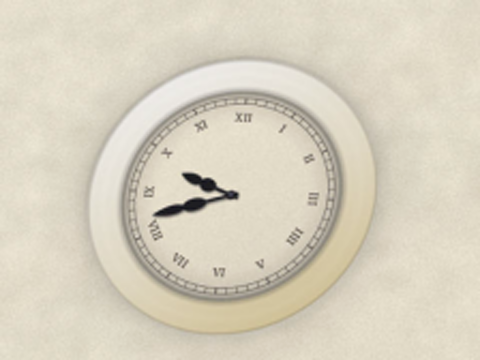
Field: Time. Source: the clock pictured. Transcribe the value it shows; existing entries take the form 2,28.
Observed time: 9,42
